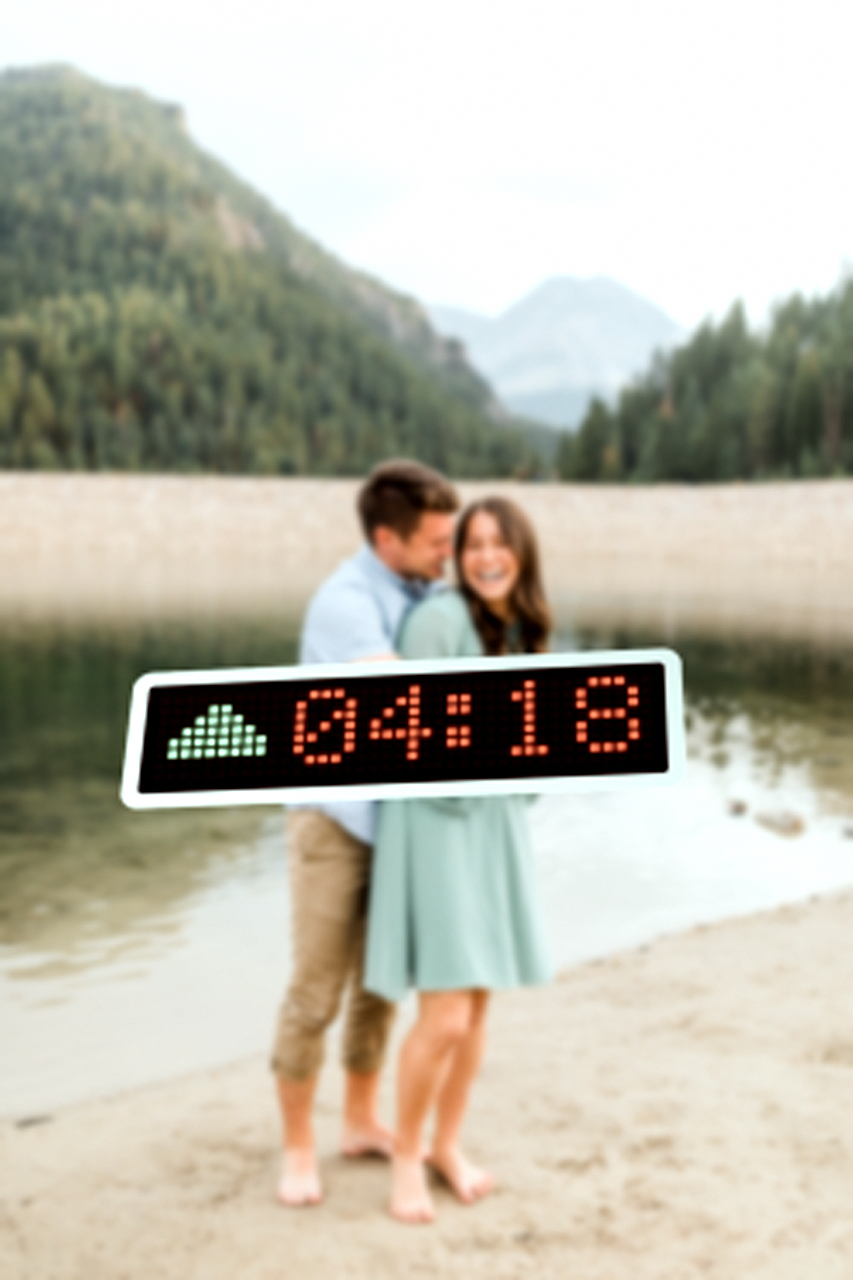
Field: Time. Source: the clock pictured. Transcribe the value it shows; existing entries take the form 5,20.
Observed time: 4,18
